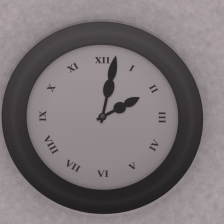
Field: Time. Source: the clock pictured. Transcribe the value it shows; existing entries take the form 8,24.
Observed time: 2,02
